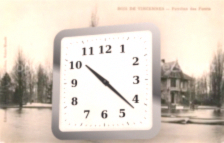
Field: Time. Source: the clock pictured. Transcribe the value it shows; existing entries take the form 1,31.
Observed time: 10,22
